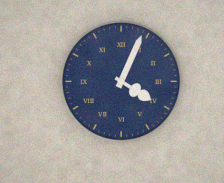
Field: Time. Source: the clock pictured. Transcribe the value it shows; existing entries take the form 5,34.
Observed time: 4,04
